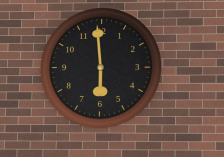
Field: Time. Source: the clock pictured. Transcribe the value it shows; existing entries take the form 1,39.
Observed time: 5,59
